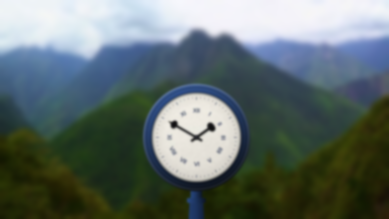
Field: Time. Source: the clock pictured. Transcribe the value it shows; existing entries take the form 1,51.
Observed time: 1,50
